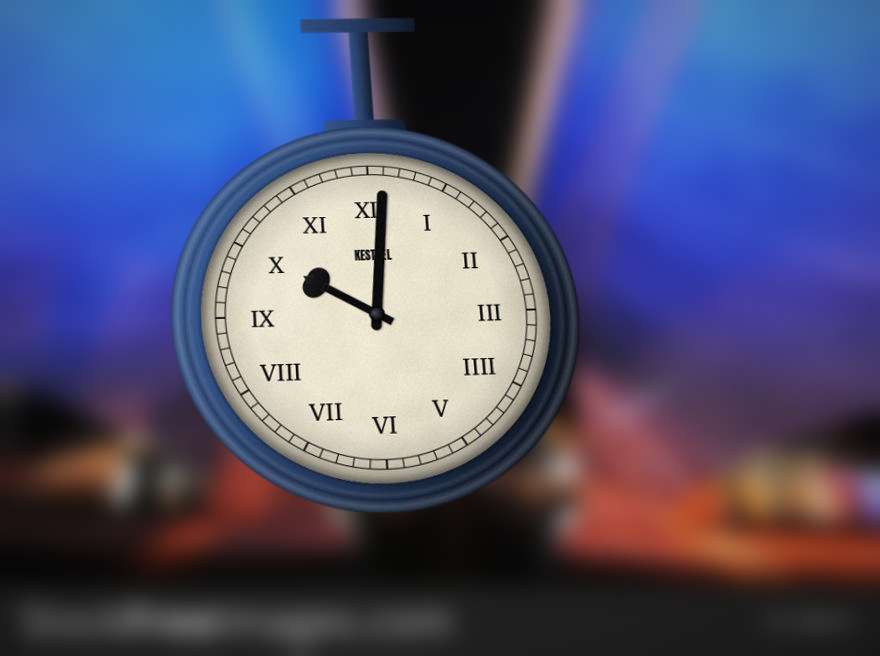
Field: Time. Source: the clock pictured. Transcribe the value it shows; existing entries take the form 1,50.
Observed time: 10,01
